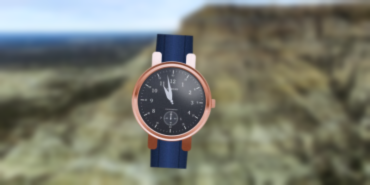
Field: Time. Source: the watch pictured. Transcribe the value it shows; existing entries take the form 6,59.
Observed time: 10,58
